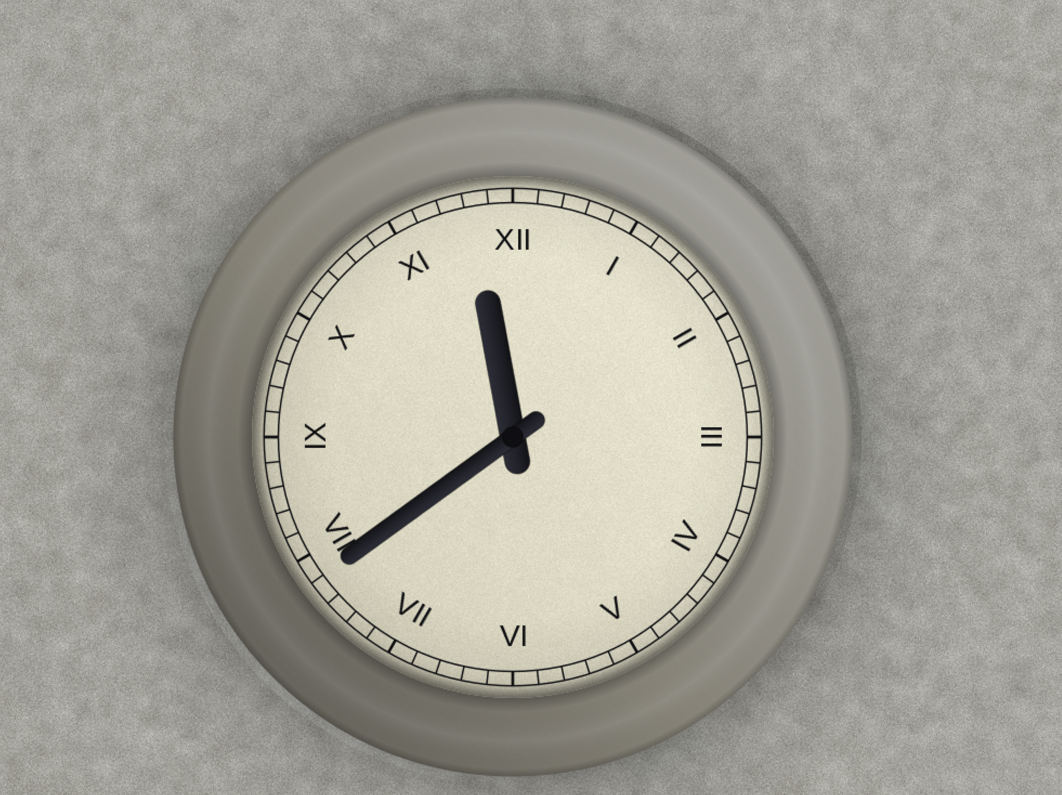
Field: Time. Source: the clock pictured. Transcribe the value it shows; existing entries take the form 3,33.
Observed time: 11,39
